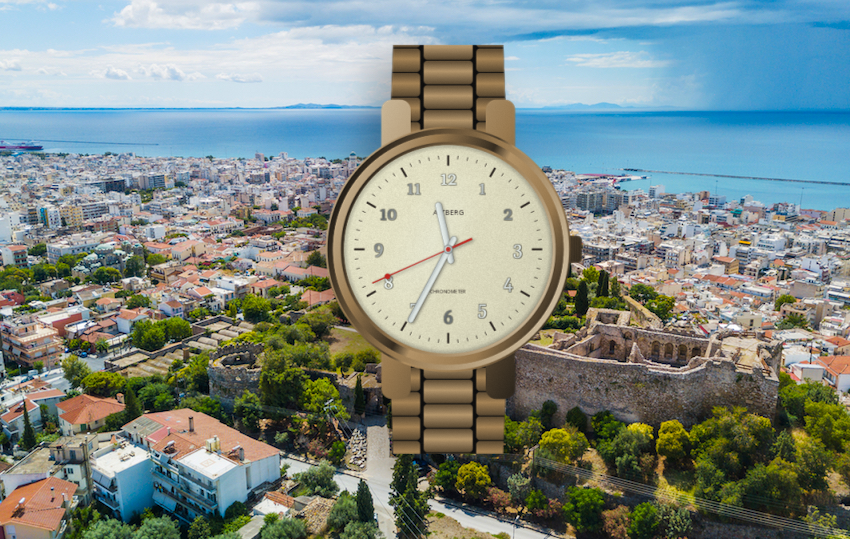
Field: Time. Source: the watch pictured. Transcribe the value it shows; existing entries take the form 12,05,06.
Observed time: 11,34,41
